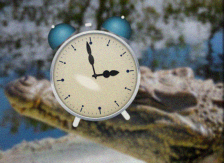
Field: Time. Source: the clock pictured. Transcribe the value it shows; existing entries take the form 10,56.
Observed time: 2,59
